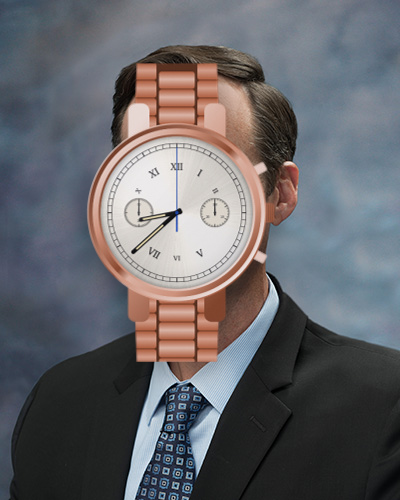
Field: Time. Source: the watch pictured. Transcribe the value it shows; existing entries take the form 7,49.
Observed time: 8,38
